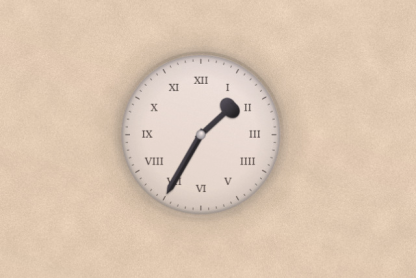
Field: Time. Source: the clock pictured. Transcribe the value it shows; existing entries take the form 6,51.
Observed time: 1,35
